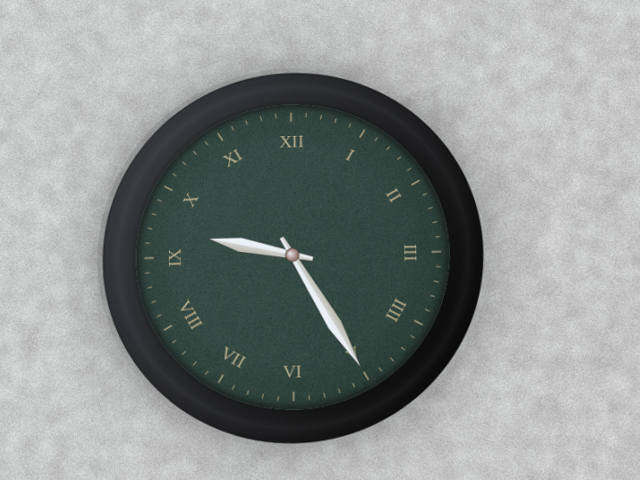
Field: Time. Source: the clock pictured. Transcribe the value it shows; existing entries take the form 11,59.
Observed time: 9,25
